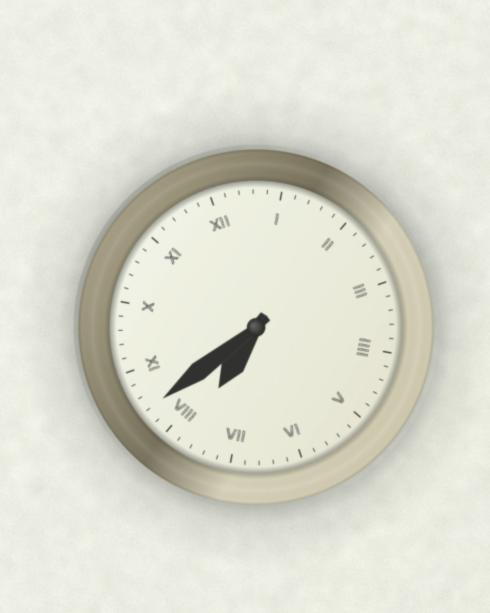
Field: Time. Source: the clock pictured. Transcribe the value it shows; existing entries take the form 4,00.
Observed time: 7,42
